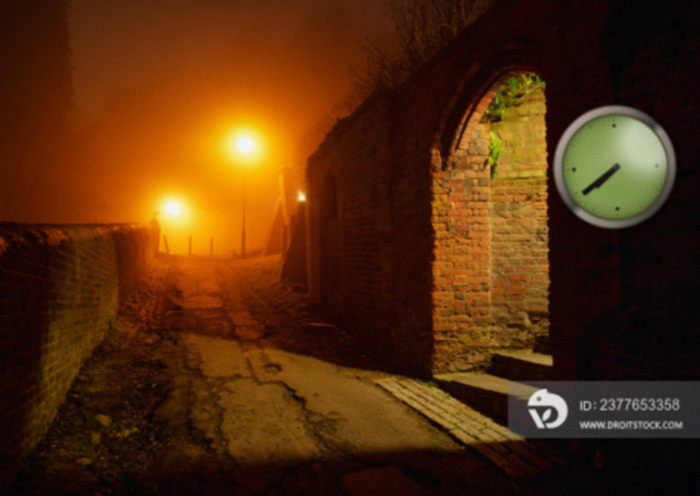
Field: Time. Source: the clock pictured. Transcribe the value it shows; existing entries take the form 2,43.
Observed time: 7,39
